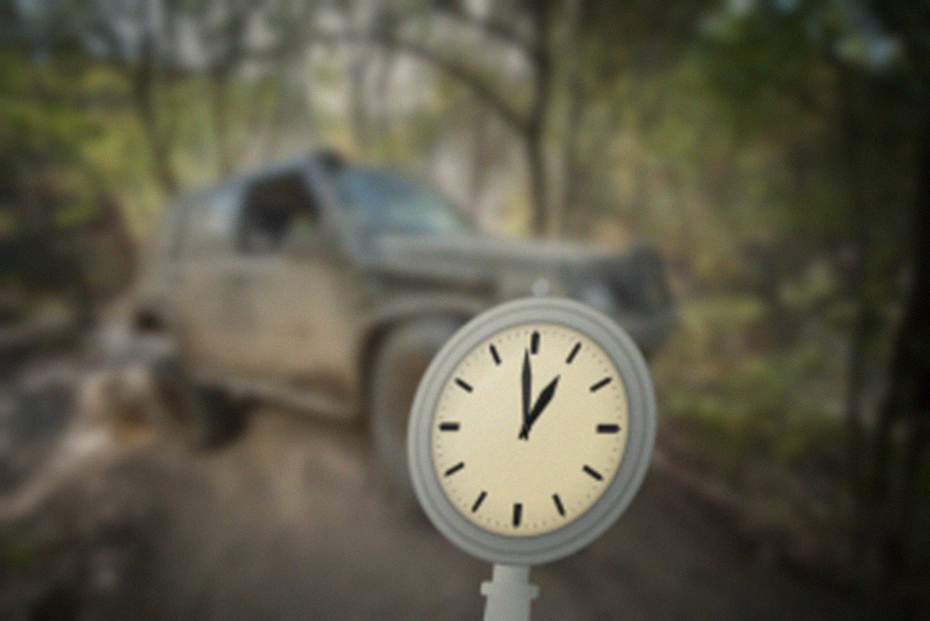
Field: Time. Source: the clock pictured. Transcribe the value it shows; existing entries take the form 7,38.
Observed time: 12,59
